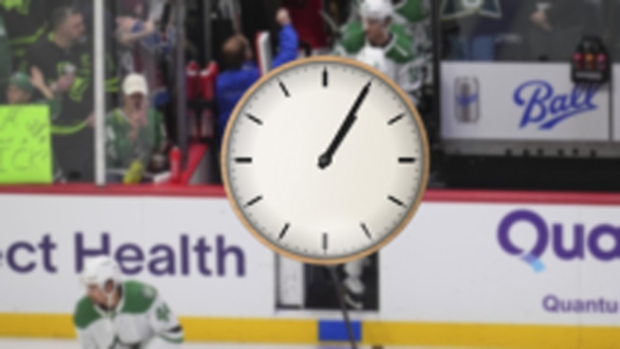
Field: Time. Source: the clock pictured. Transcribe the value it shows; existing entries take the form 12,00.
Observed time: 1,05
